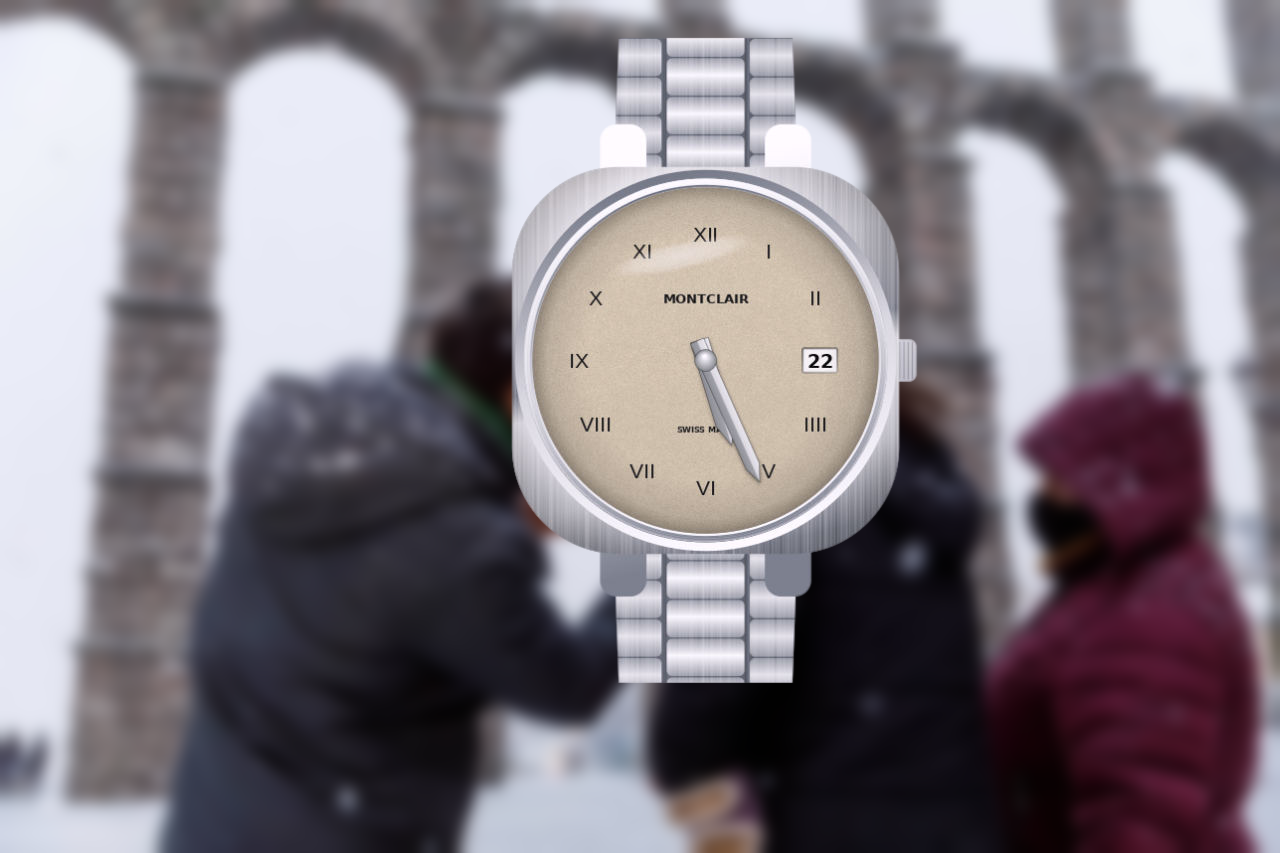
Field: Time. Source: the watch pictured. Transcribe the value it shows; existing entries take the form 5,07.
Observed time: 5,26
